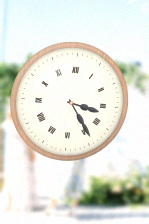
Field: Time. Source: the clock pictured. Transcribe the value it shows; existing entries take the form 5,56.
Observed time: 3,24
